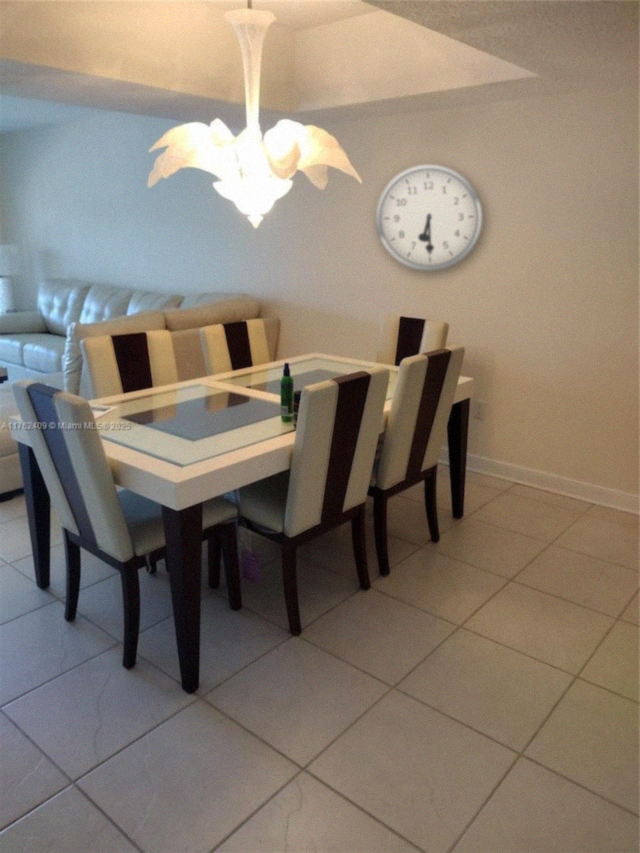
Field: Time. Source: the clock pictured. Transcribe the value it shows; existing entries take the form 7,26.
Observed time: 6,30
